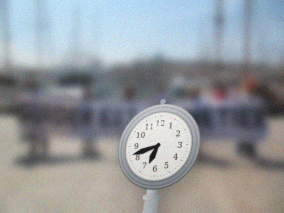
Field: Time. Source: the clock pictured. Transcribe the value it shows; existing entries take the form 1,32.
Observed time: 6,42
